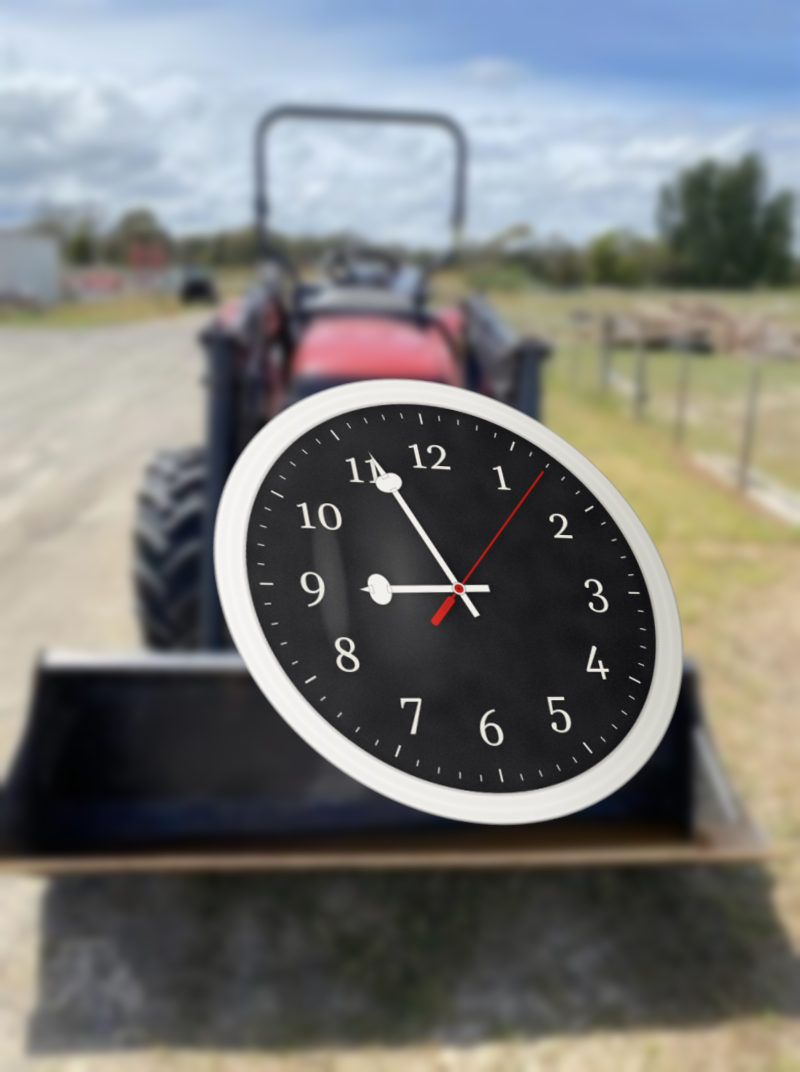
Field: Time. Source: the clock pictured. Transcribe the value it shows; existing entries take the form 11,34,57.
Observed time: 8,56,07
